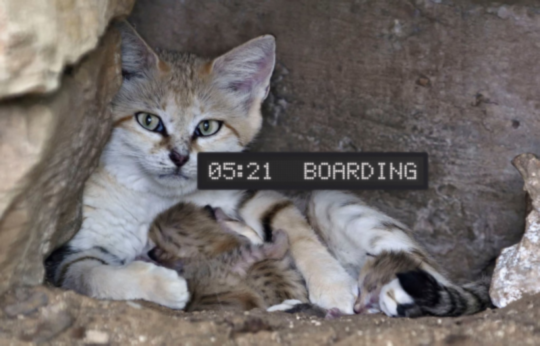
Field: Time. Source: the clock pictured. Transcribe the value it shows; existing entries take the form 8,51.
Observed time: 5,21
